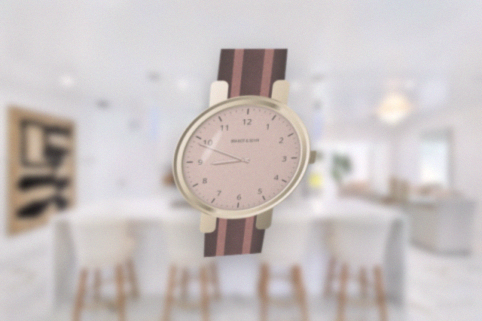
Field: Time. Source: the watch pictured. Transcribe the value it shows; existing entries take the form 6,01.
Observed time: 8,49
